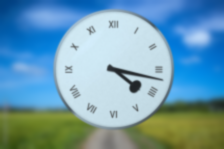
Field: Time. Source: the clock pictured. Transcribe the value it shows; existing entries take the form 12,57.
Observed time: 4,17
